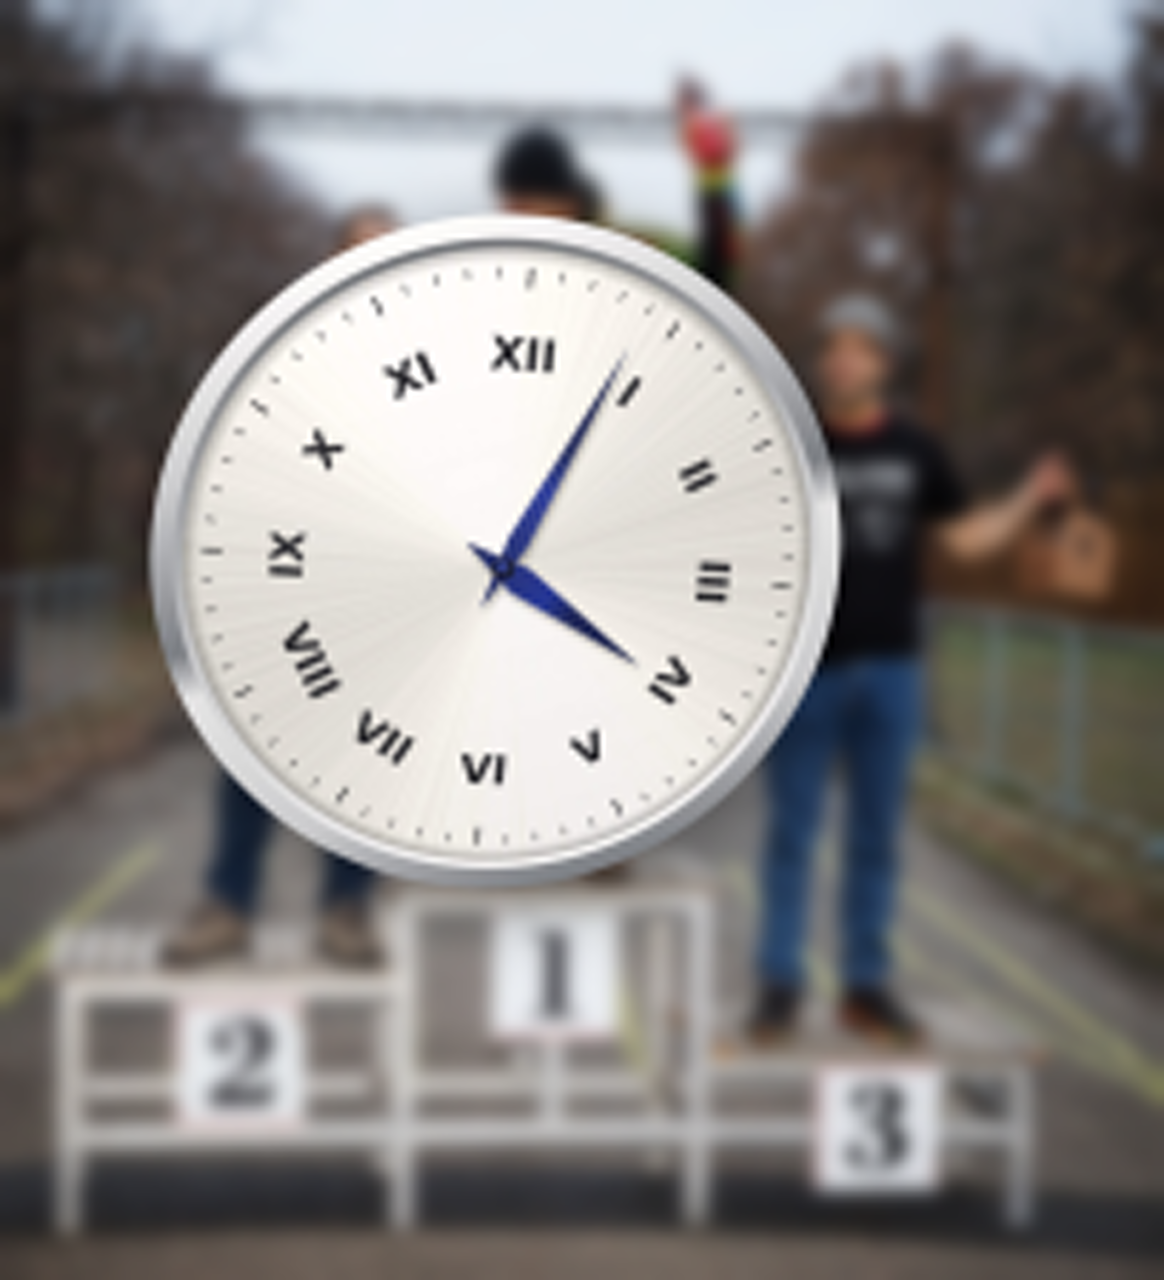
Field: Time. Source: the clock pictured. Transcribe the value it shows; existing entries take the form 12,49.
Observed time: 4,04
